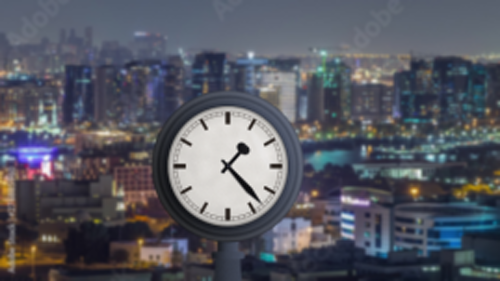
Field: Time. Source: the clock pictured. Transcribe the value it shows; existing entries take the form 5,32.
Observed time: 1,23
